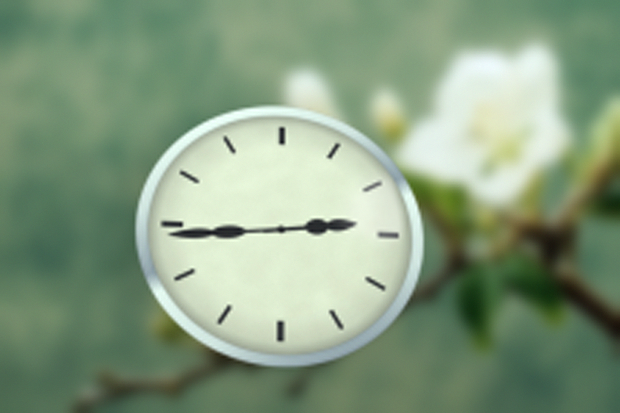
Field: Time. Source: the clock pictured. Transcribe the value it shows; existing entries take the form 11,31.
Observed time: 2,44
